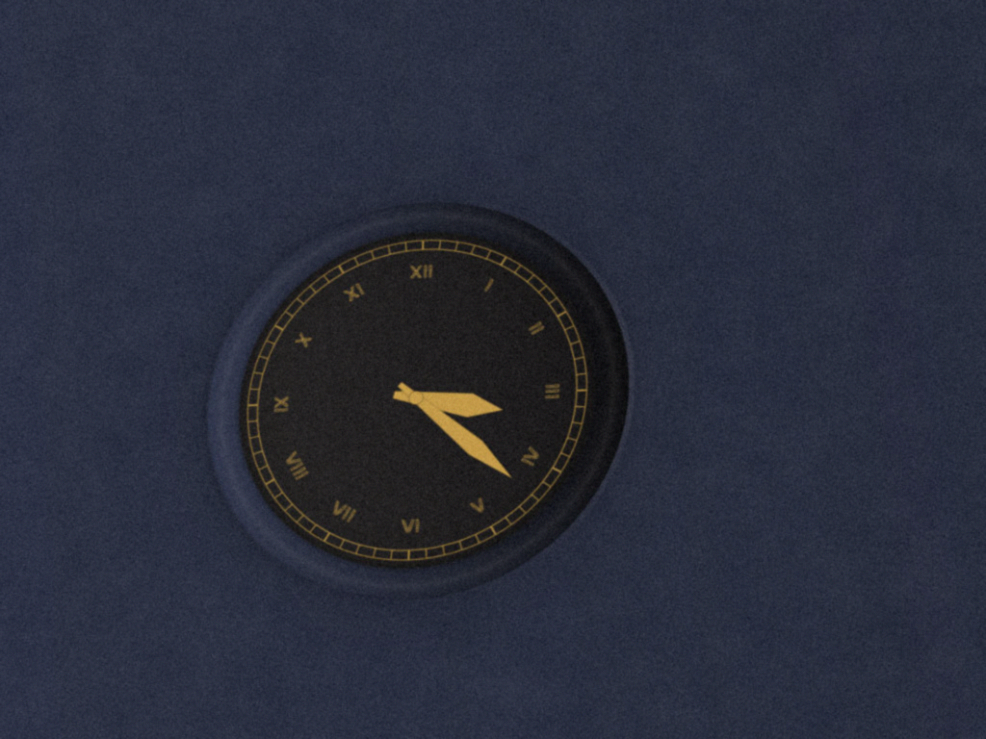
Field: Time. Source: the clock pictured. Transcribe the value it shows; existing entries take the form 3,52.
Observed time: 3,22
